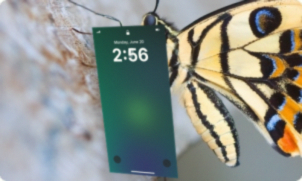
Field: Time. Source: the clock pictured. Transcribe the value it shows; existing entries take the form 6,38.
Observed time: 2,56
